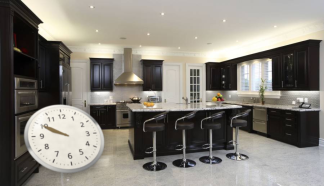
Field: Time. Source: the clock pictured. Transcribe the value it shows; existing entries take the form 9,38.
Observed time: 9,50
